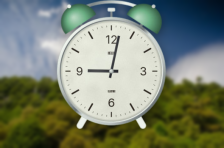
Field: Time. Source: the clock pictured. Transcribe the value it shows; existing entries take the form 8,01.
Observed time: 9,02
